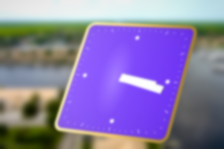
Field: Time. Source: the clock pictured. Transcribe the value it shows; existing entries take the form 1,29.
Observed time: 3,17
